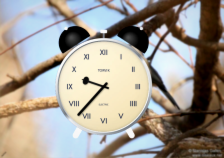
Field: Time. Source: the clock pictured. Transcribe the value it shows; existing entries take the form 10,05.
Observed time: 9,37
